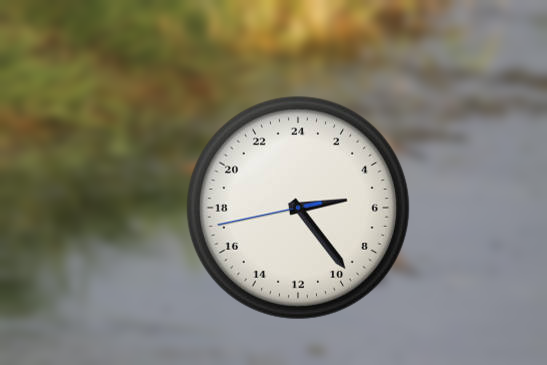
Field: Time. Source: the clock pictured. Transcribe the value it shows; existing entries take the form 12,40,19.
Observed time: 5,23,43
